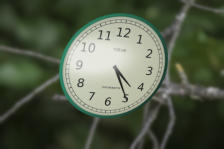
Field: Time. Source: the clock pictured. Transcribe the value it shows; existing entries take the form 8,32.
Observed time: 4,25
